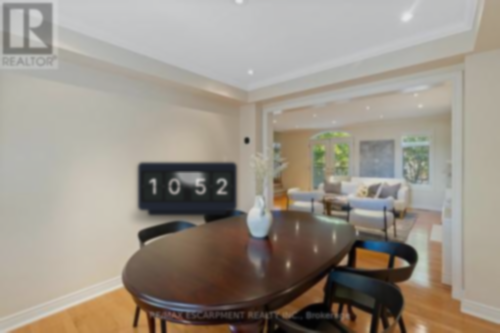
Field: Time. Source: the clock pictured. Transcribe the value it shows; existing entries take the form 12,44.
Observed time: 10,52
